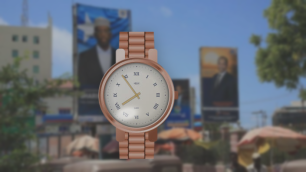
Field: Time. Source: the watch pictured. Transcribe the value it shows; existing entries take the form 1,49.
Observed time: 7,54
